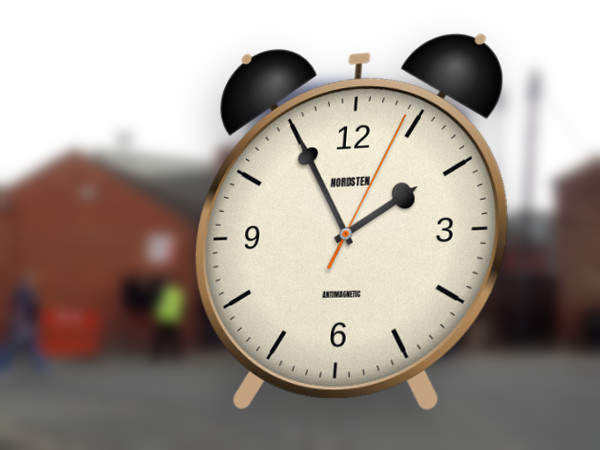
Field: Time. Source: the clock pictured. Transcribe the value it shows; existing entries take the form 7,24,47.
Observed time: 1,55,04
